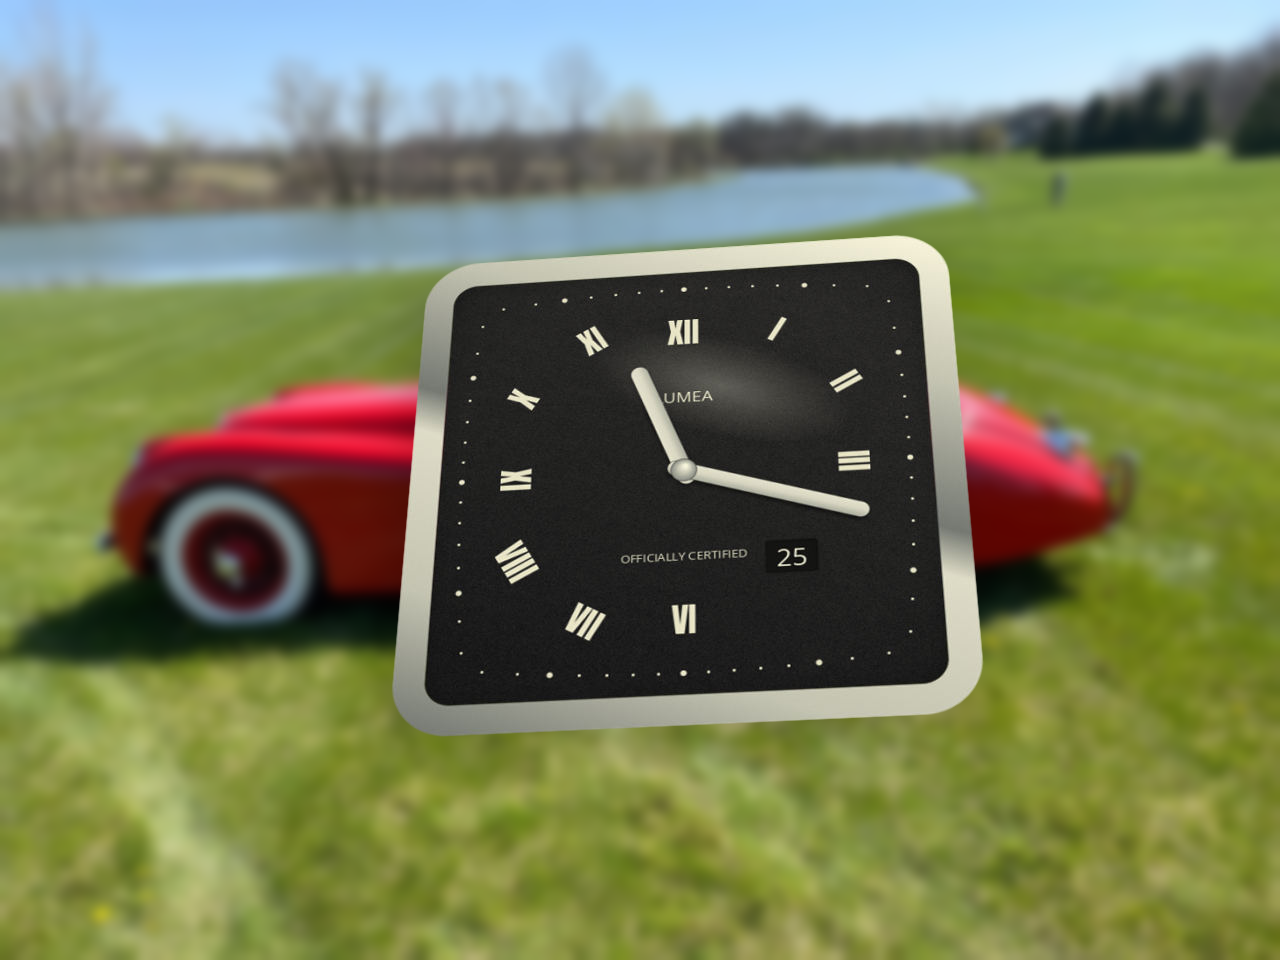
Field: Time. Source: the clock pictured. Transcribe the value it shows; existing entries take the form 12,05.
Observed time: 11,18
